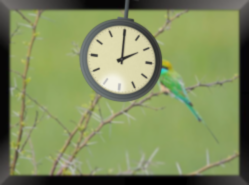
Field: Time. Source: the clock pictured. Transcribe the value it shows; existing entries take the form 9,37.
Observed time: 2,00
